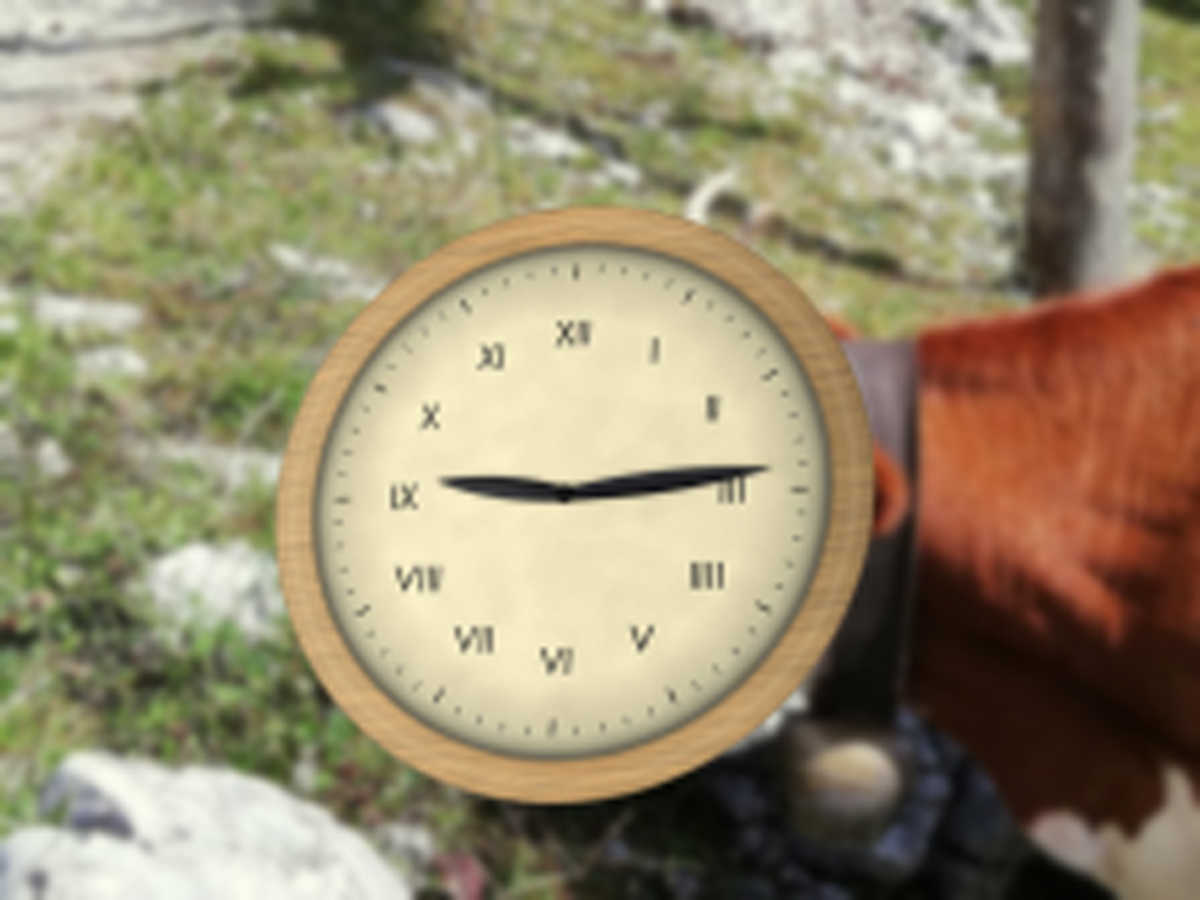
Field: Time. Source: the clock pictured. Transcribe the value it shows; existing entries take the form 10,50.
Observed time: 9,14
